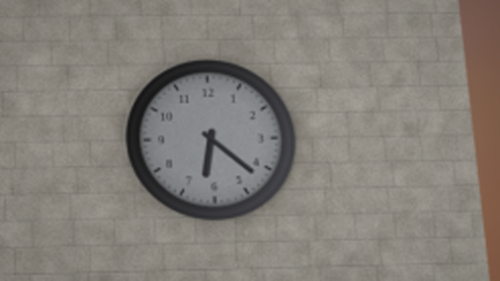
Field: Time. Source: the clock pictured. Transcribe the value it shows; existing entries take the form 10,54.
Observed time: 6,22
